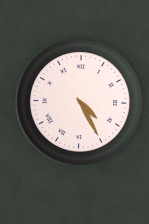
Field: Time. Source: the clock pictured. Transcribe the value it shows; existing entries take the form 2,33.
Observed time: 4,25
